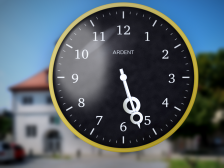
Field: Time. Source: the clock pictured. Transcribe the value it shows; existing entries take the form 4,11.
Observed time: 5,27
